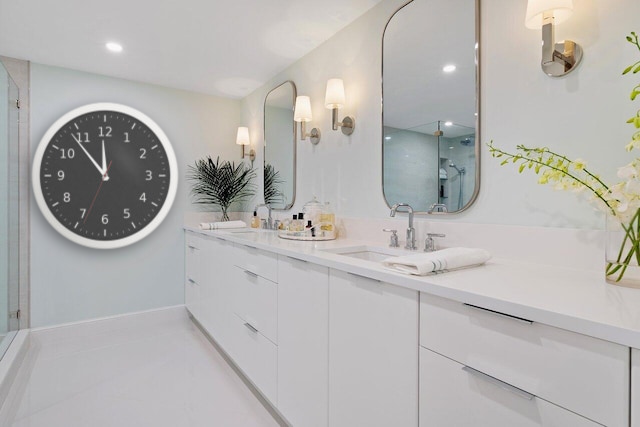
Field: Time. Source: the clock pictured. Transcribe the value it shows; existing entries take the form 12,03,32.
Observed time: 11,53,34
